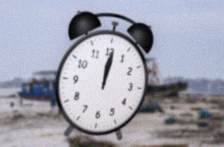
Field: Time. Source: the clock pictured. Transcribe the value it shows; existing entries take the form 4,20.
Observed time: 12,01
